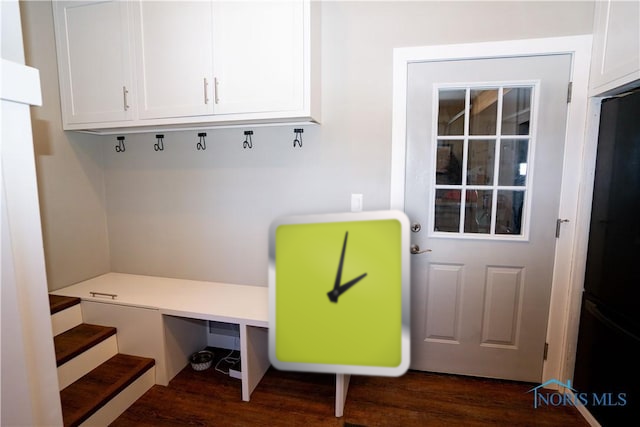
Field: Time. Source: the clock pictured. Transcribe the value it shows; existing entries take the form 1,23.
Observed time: 2,02
